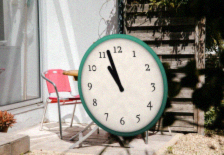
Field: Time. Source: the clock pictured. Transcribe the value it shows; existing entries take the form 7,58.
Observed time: 10,57
